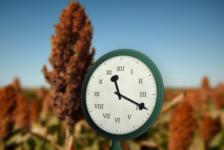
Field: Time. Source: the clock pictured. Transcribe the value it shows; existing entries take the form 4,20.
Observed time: 11,19
